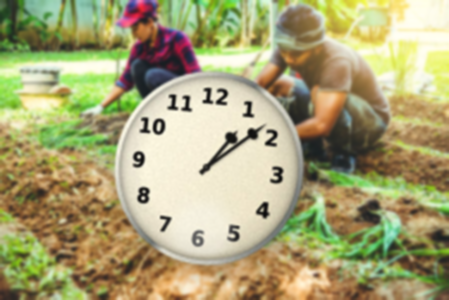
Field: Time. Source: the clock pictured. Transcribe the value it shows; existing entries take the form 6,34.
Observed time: 1,08
